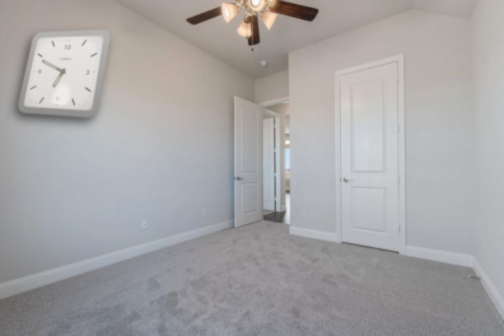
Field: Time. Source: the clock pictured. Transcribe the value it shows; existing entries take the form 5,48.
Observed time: 6,49
